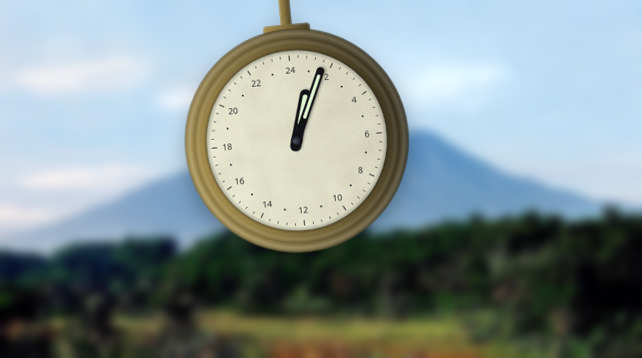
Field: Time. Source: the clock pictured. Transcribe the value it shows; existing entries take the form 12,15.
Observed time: 1,04
